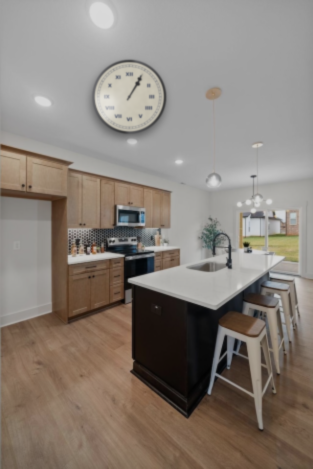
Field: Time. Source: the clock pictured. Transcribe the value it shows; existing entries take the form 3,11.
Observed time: 1,05
